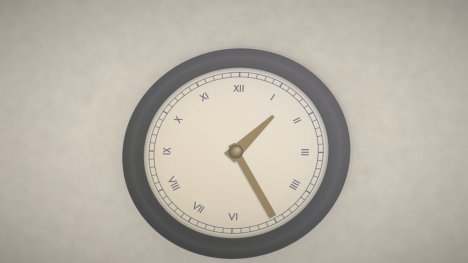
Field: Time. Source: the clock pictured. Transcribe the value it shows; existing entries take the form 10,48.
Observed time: 1,25
